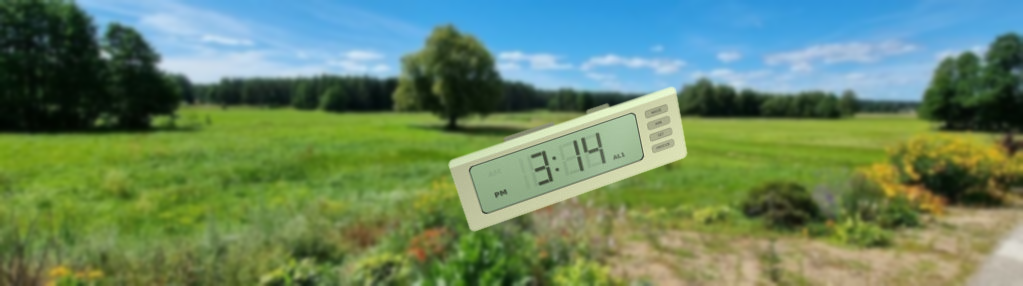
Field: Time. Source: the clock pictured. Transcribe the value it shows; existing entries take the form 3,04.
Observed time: 3,14
